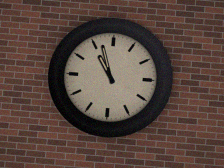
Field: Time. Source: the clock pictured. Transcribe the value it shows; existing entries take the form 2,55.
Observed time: 10,57
